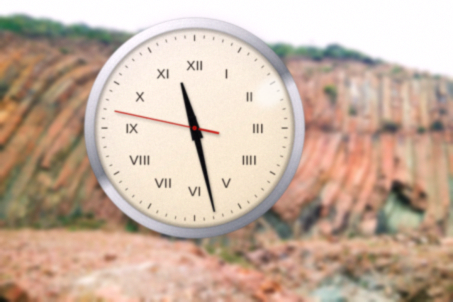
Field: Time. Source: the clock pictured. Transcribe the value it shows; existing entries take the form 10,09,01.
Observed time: 11,27,47
